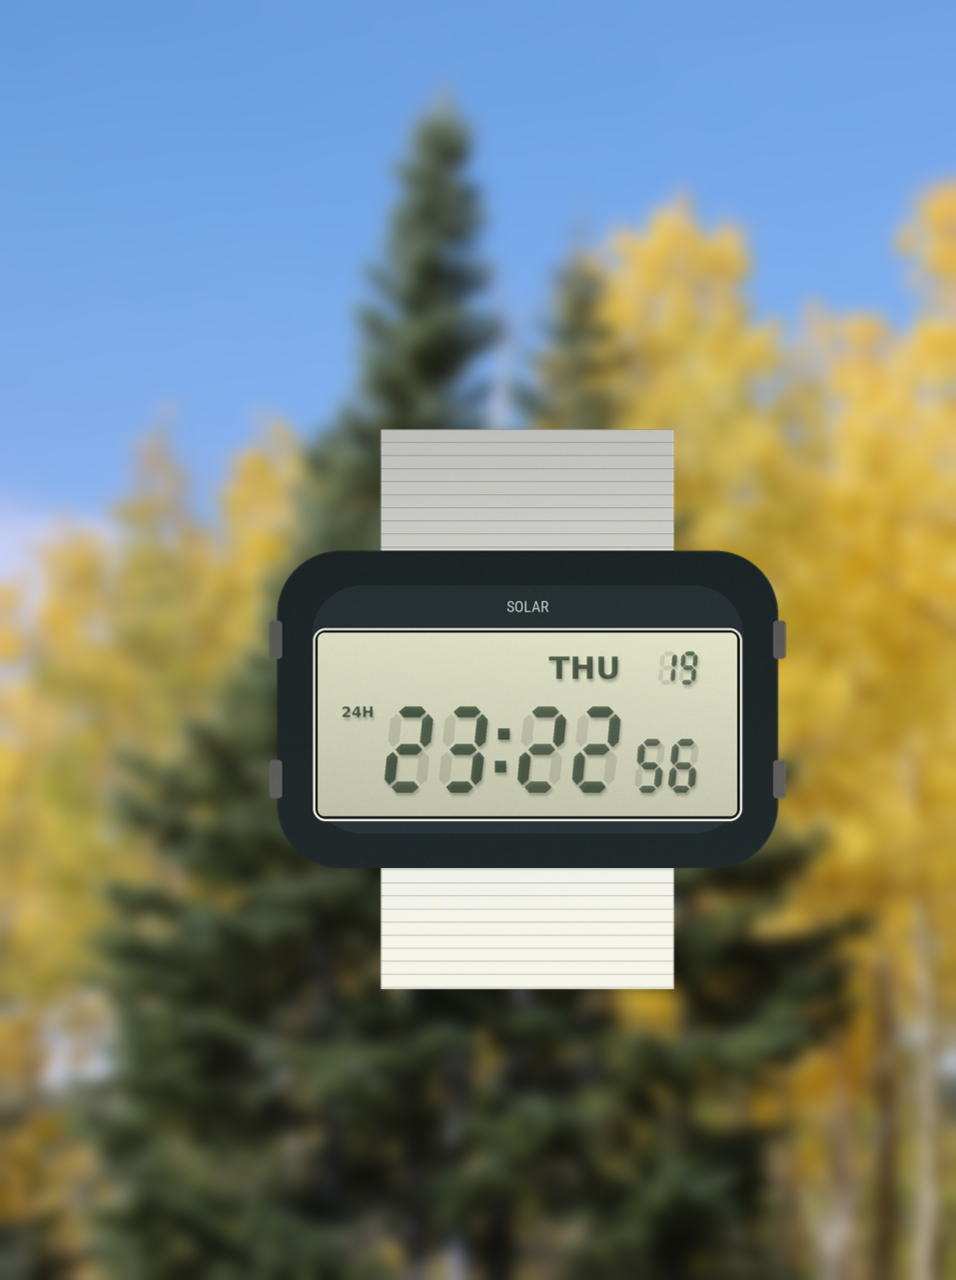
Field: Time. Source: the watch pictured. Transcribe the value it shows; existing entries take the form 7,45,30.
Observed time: 23,22,56
